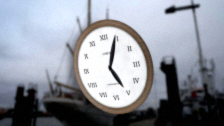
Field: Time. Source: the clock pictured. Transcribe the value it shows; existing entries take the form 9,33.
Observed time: 5,04
